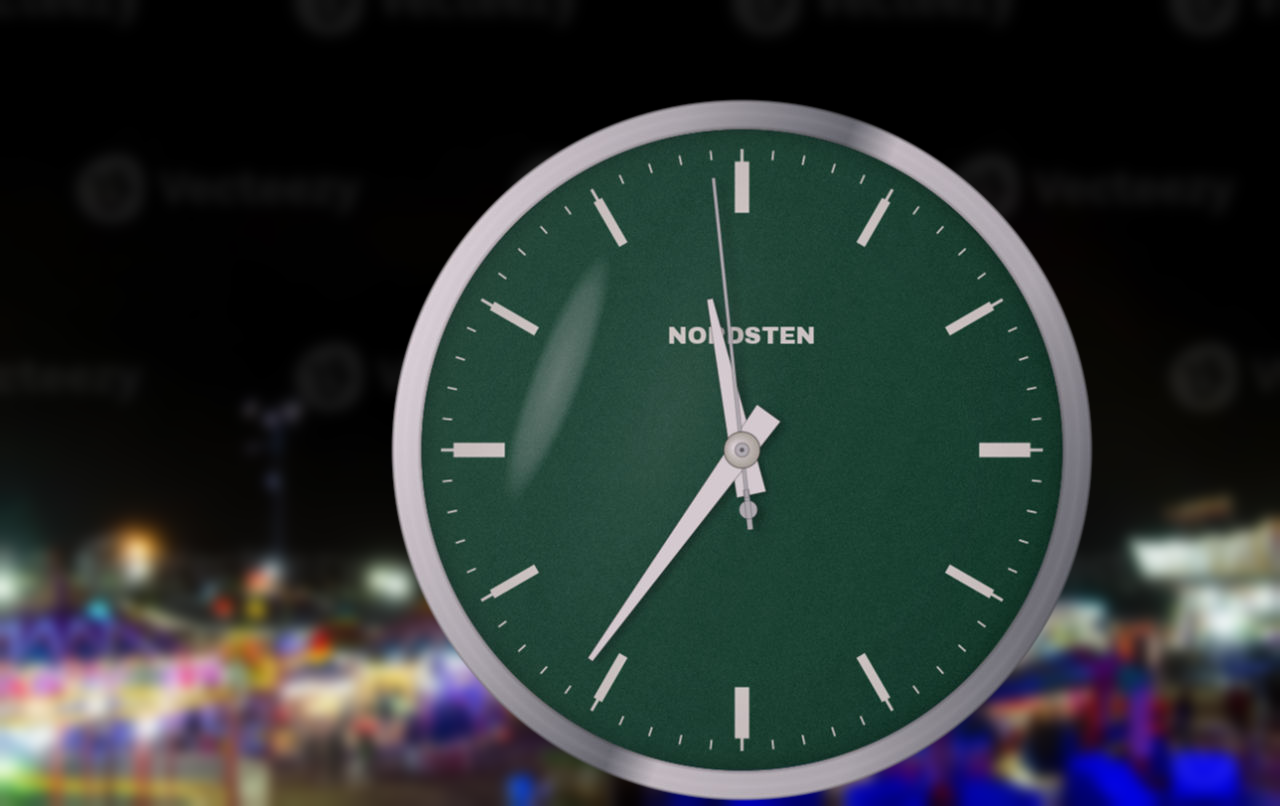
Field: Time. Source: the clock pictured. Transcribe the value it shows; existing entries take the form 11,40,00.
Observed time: 11,35,59
